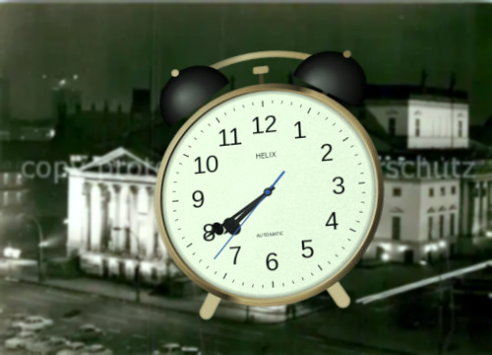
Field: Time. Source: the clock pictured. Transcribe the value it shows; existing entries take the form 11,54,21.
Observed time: 7,39,37
